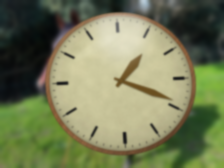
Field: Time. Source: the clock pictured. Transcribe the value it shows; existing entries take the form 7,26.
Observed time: 1,19
